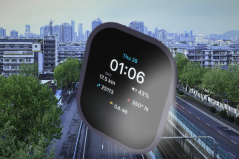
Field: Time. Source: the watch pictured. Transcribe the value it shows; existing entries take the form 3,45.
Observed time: 1,06
